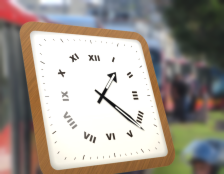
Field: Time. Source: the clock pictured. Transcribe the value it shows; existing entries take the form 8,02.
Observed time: 1,22
